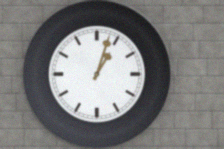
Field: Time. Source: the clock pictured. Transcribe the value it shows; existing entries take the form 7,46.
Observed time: 1,03
